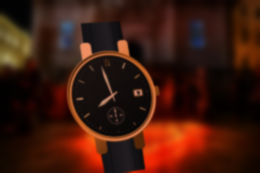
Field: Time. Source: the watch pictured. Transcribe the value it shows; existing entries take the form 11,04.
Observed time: 7,58
